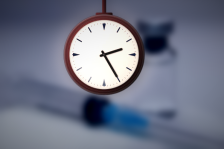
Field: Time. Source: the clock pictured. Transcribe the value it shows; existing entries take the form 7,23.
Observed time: 2,25
